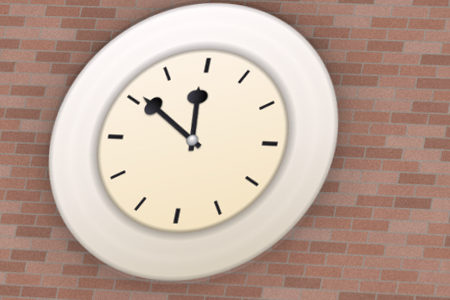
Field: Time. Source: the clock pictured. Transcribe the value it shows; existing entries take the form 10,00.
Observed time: 11,51
